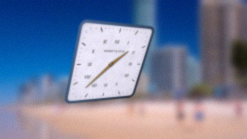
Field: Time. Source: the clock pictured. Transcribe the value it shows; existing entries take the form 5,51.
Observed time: 1,37
